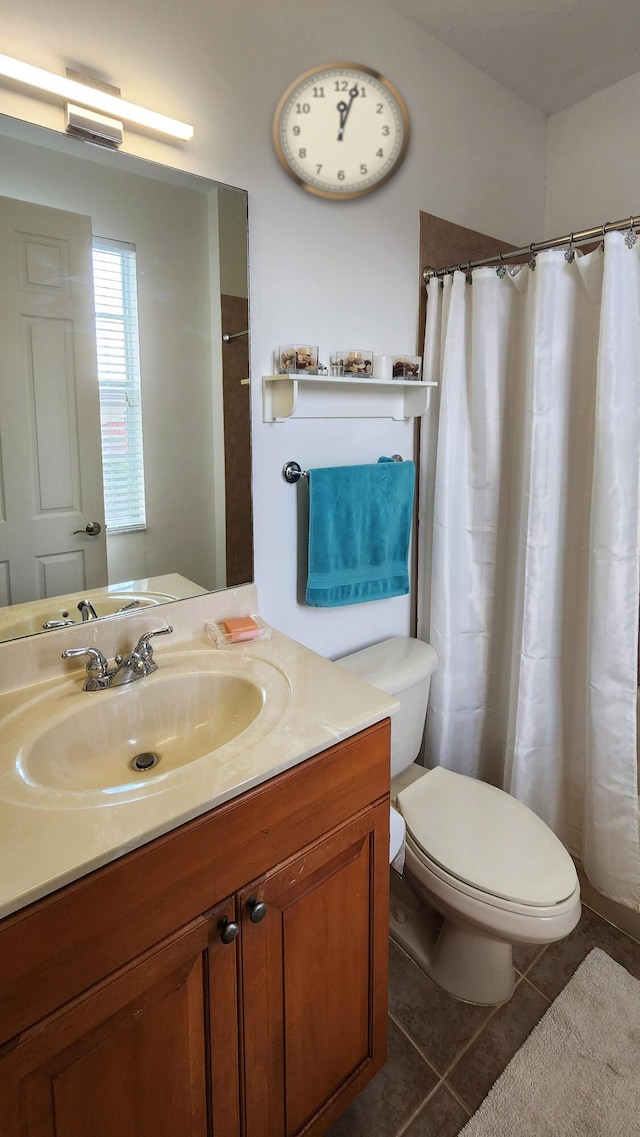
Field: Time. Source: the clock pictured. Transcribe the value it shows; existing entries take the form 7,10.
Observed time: 12,03
